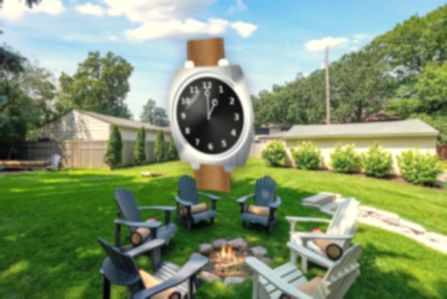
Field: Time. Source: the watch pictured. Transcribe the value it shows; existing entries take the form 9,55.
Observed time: 1,00
